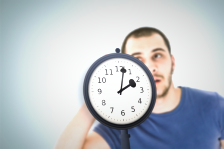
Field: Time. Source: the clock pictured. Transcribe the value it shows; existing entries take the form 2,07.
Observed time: 2,02
